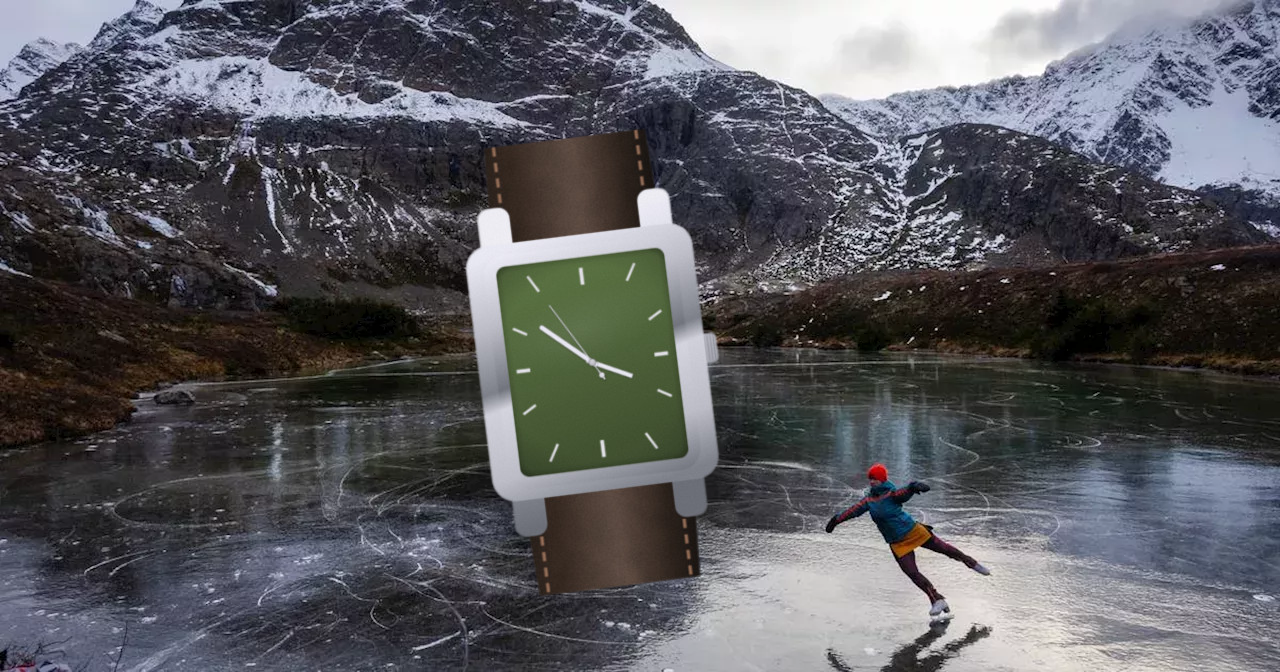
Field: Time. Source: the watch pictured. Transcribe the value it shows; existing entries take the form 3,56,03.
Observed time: 3,51,55
